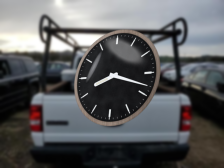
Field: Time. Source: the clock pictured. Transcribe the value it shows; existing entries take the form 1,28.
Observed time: 8,18
